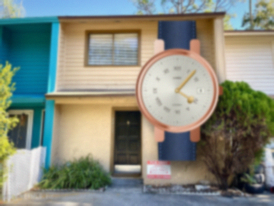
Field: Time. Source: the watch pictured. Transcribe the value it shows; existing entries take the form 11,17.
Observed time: 4,07
